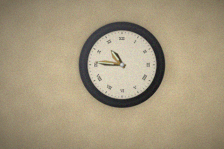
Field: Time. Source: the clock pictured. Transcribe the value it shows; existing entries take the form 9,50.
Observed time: 10,46
